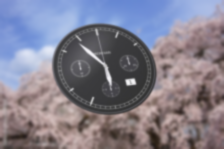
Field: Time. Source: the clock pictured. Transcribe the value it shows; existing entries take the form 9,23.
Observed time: 5,54
